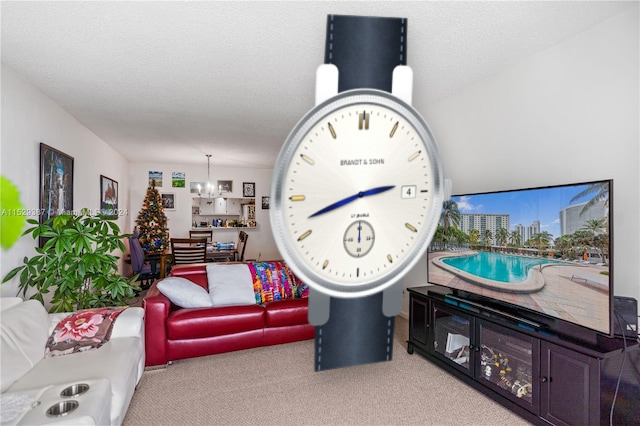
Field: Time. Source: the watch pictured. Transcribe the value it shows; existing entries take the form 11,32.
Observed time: 2,42
